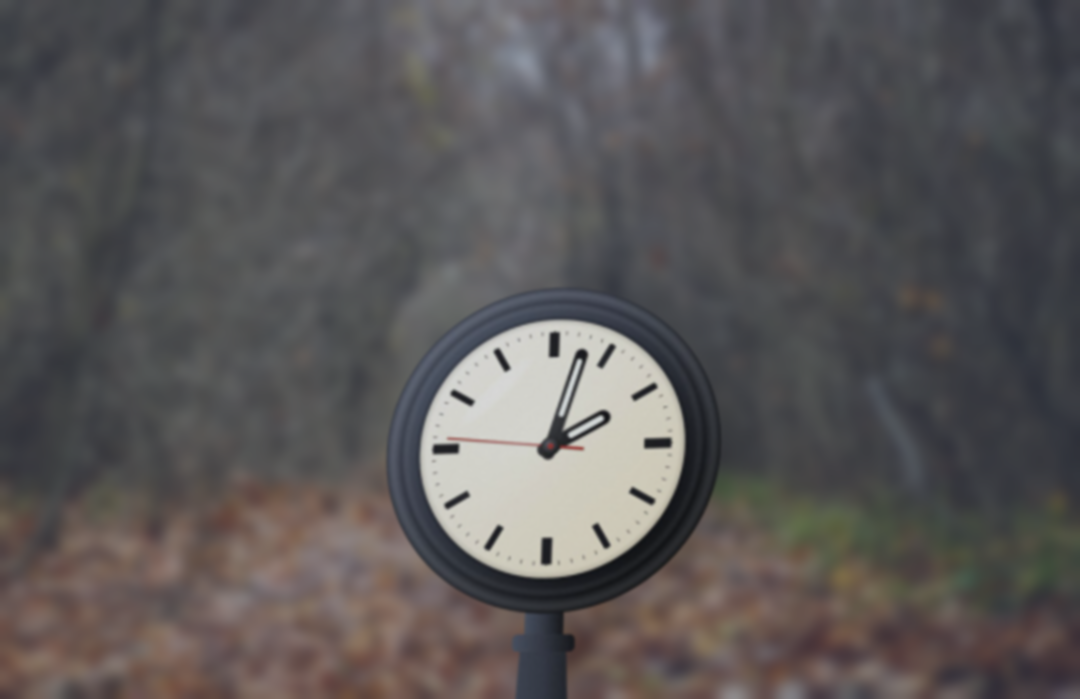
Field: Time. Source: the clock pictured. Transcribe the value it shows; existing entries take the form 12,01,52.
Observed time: 2,02,46
